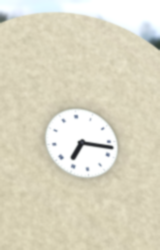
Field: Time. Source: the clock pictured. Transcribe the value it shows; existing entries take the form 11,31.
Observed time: 7,17
